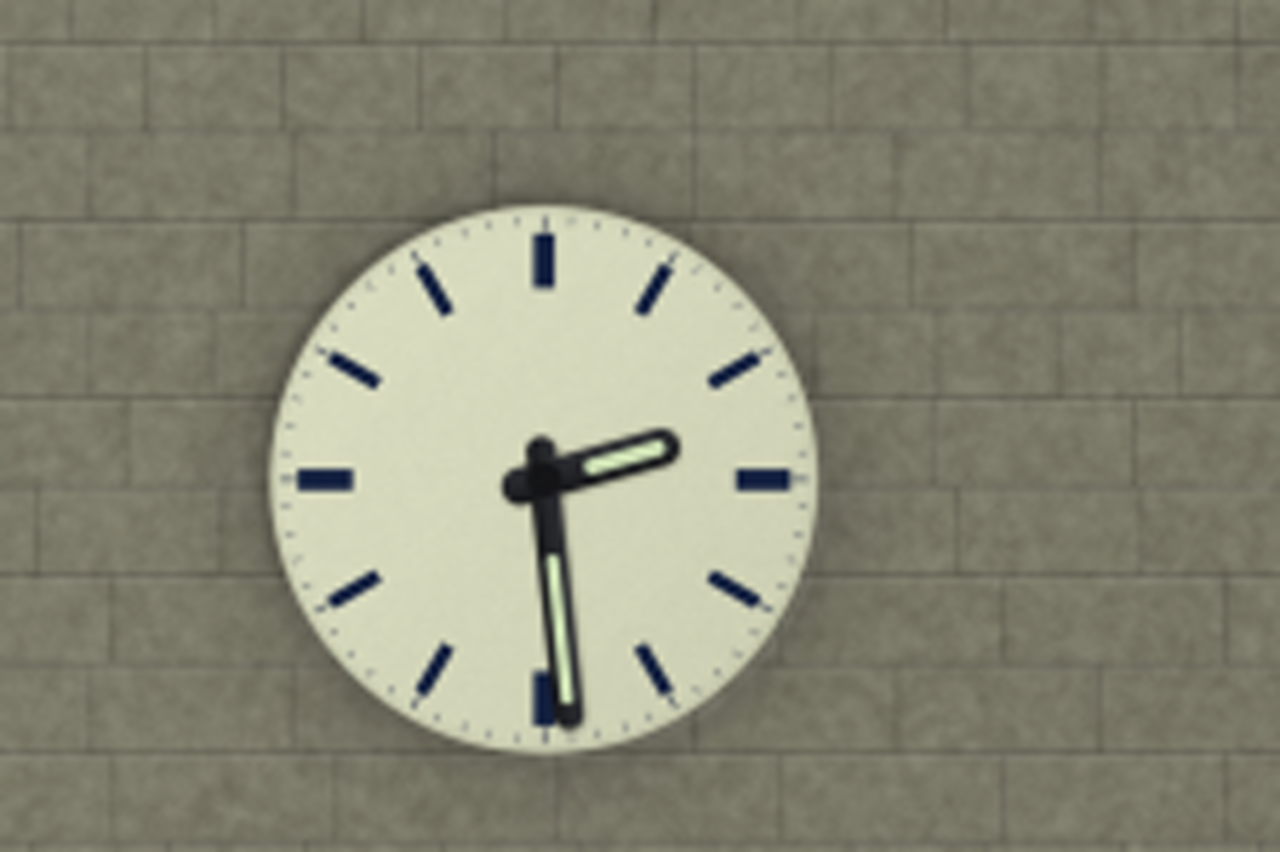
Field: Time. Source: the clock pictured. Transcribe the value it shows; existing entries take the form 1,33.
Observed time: 2,29
